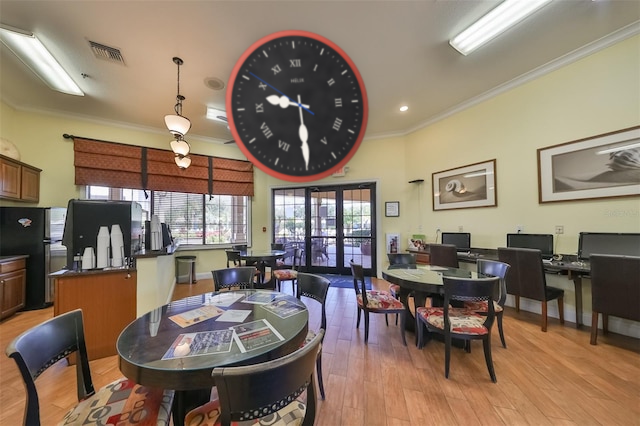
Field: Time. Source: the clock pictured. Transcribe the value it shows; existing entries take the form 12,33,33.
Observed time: 9,29,51
